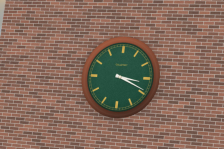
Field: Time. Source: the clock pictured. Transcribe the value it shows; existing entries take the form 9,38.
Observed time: 3,19
